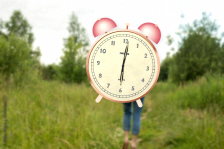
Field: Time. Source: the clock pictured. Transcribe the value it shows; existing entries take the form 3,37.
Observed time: 6,01
